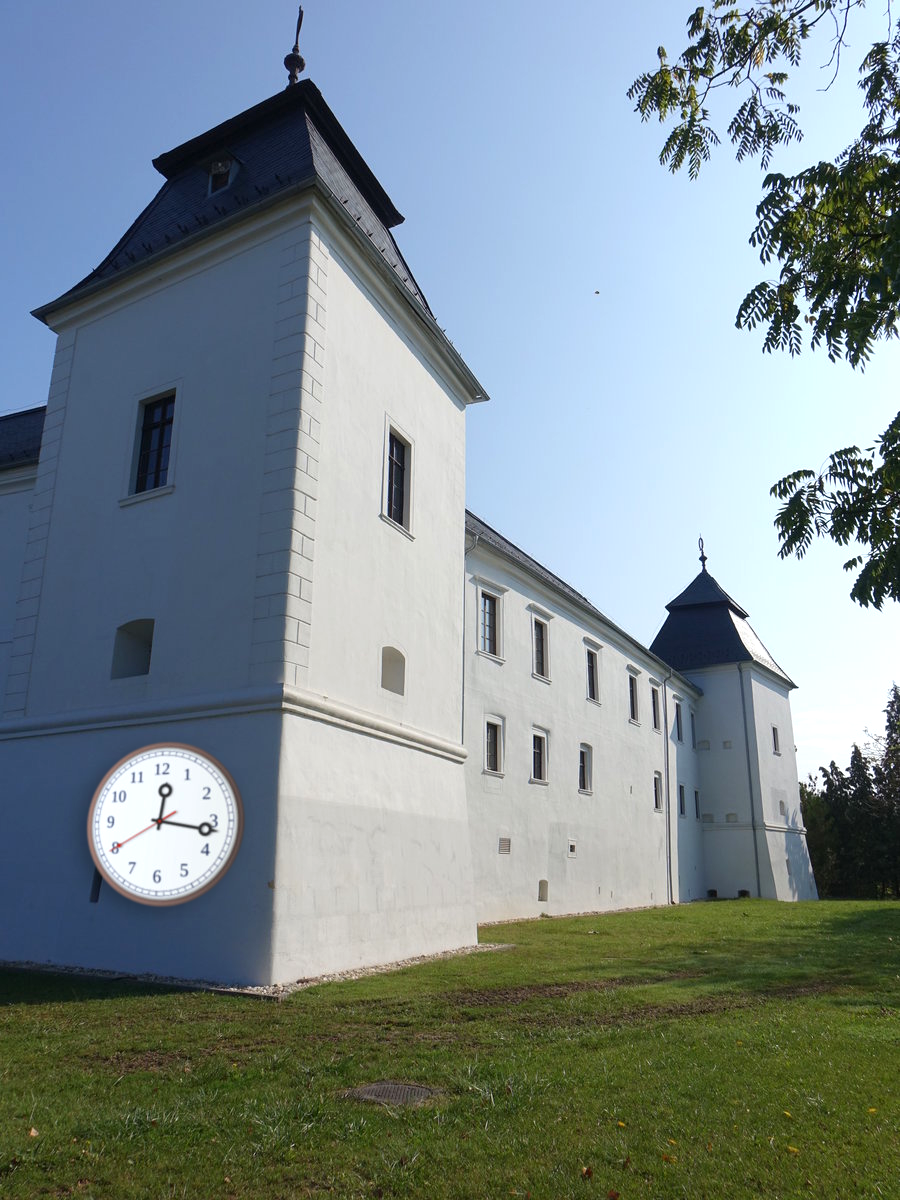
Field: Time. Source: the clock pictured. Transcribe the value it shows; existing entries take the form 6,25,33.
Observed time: 12,16,40
